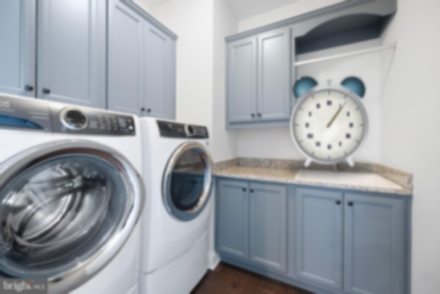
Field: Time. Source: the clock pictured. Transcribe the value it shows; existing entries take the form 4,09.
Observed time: 1,06
